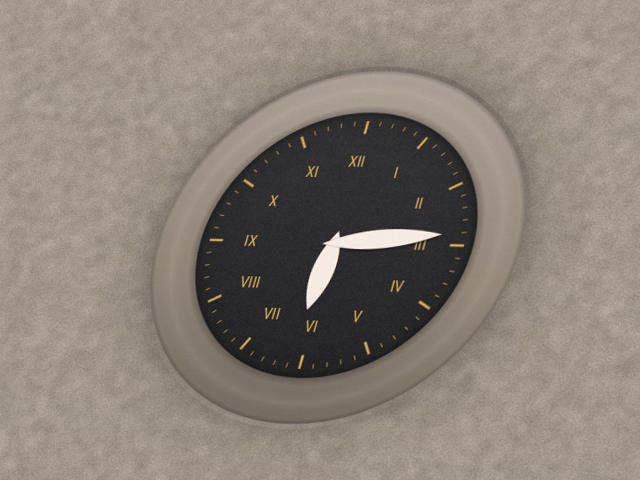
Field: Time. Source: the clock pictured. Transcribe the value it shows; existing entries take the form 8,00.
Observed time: 6,14
